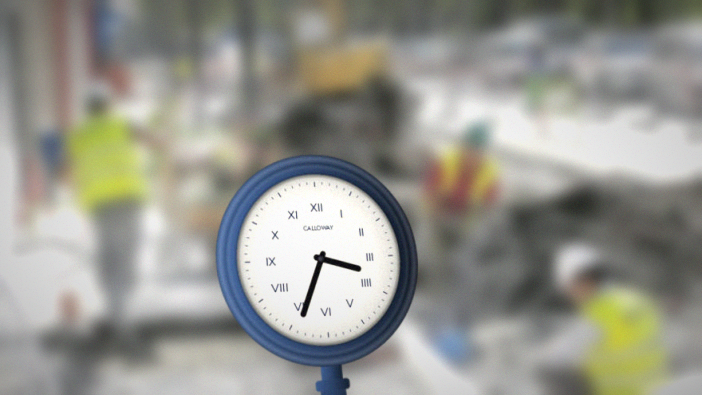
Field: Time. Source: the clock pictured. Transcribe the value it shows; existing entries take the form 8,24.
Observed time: 3,34
